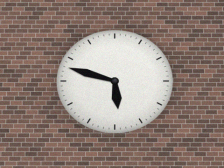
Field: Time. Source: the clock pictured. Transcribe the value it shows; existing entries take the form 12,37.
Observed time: 5,48
